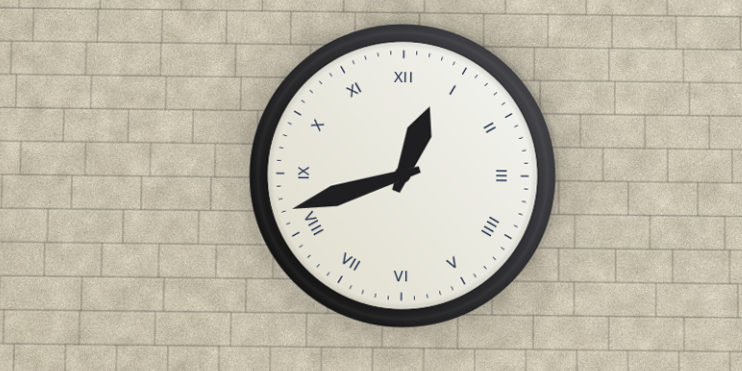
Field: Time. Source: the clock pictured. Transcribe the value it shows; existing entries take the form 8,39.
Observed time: 12,42
